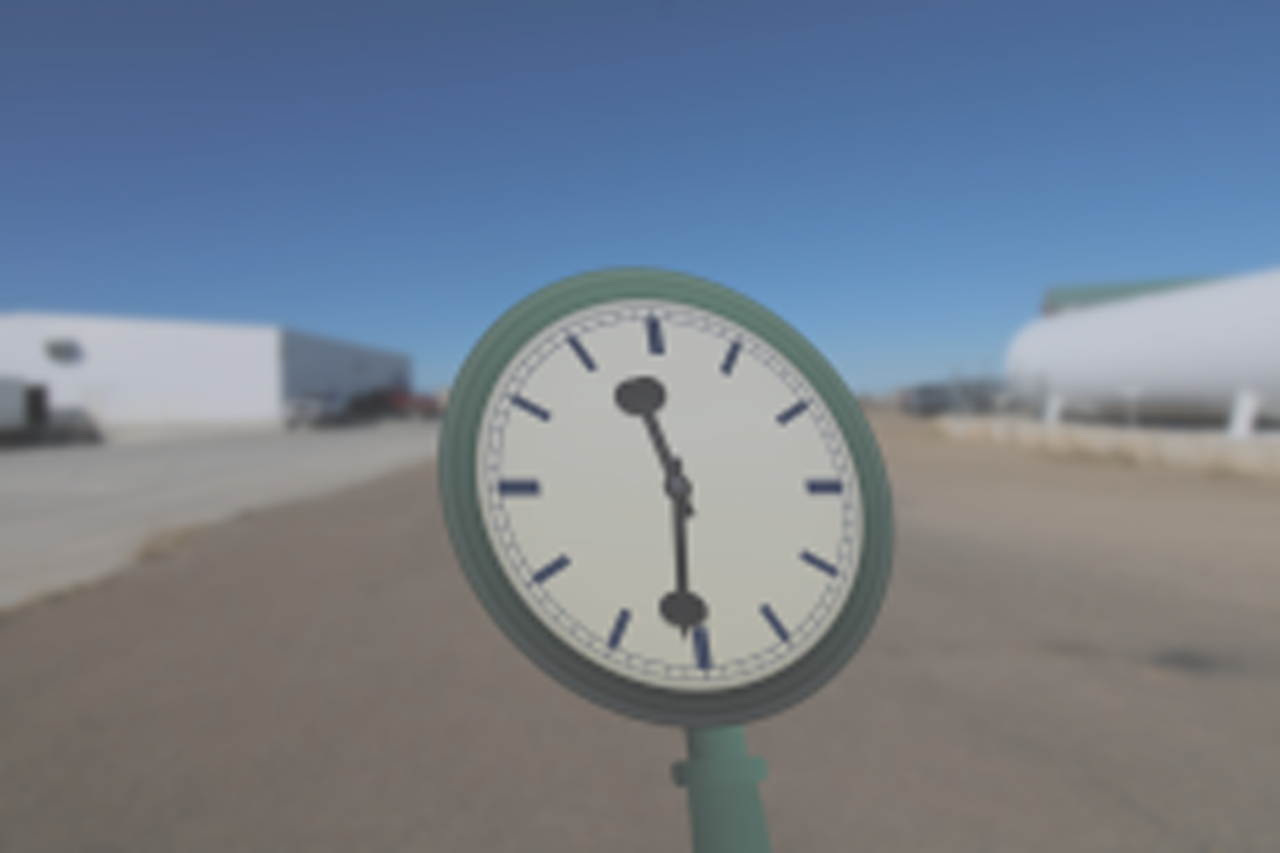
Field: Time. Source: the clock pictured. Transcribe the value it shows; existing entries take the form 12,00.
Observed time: 11,31
